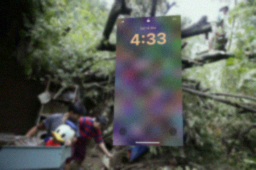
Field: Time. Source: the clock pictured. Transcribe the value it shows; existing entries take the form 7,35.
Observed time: 4,33
